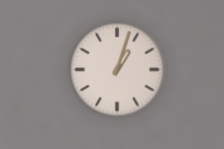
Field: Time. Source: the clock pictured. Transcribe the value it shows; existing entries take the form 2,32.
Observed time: 1,03
